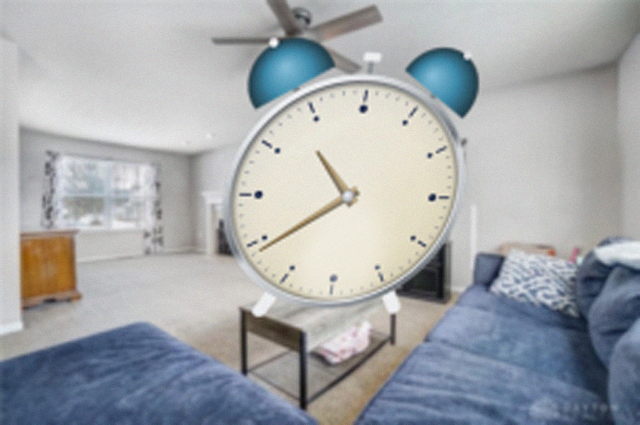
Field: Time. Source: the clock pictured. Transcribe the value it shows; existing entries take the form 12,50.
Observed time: 10,39
